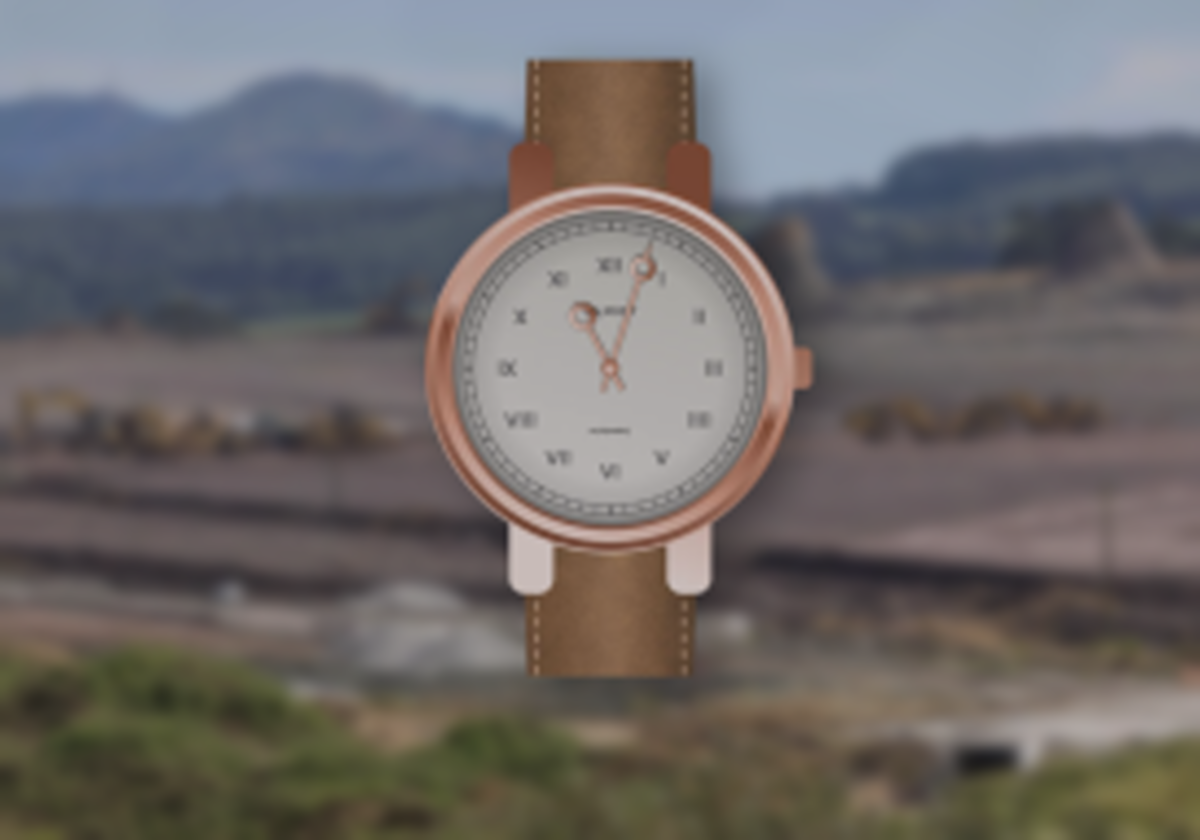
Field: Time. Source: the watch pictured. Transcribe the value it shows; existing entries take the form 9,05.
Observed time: 11,03
